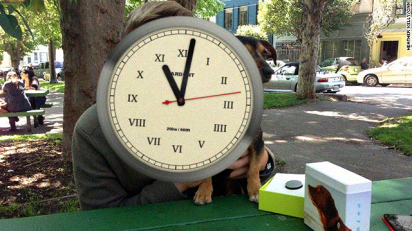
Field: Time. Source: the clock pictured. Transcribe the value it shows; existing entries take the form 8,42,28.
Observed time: 11,01,13
